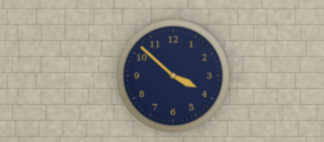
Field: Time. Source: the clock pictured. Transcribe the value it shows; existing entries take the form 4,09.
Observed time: 3,52
